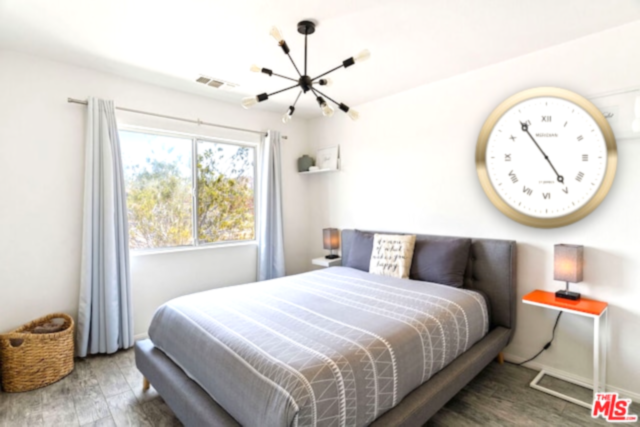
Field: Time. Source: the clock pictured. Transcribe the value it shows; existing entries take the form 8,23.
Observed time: 4,54
